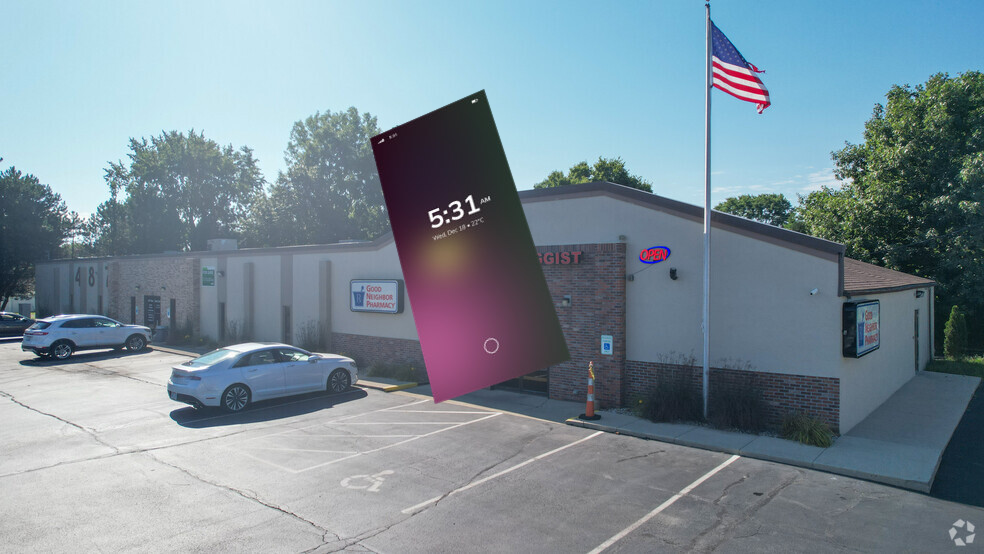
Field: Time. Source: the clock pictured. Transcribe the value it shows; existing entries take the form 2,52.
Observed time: 5,31
